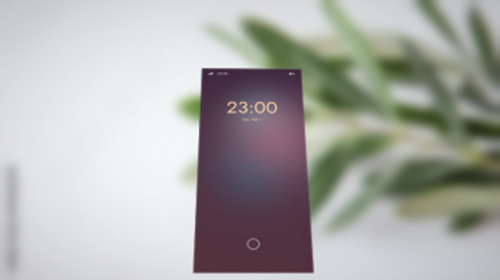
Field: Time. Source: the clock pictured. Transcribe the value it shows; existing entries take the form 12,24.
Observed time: 23,00
